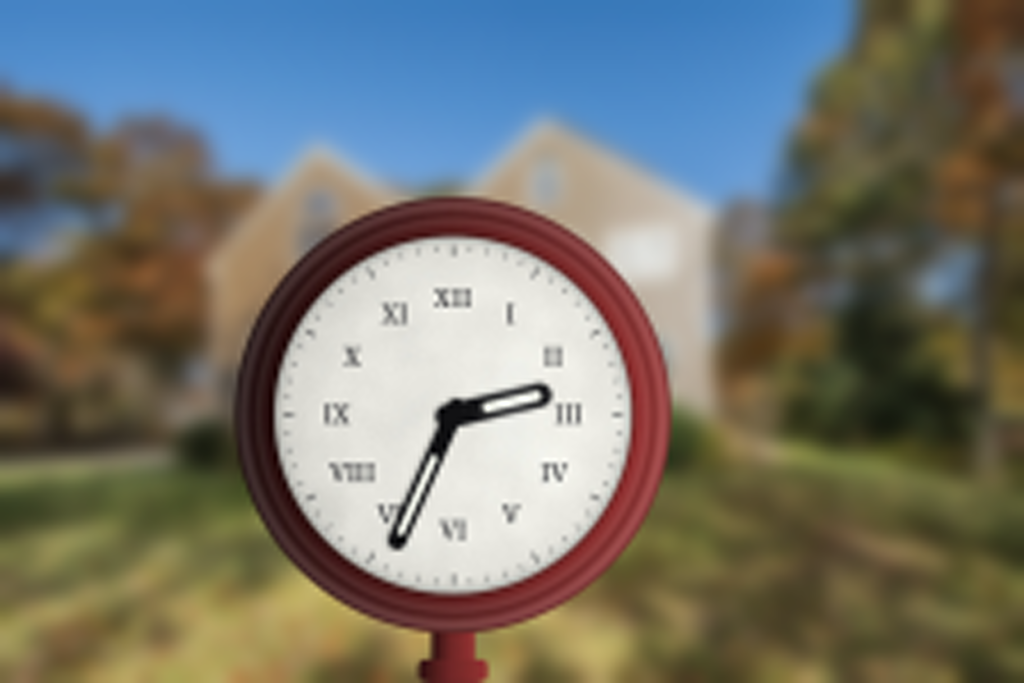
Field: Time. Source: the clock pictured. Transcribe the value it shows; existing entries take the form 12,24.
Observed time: 2,34
